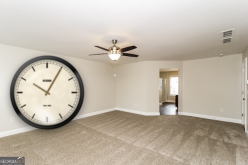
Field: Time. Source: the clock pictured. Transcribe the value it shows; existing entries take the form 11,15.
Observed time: 10,05
